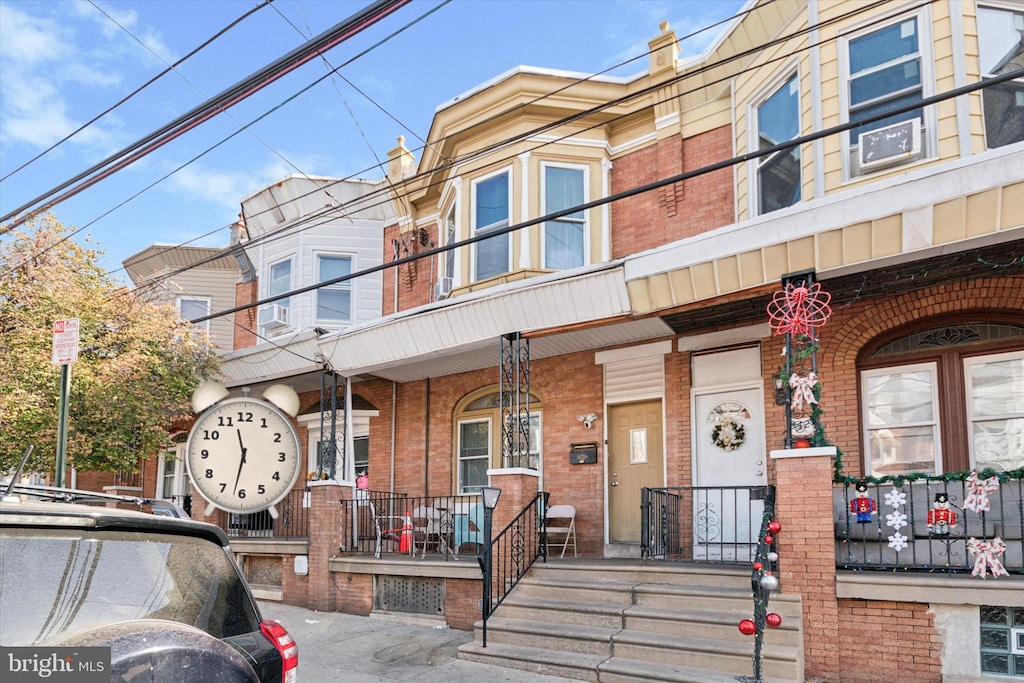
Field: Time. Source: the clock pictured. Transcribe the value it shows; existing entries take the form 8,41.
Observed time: 11,32
